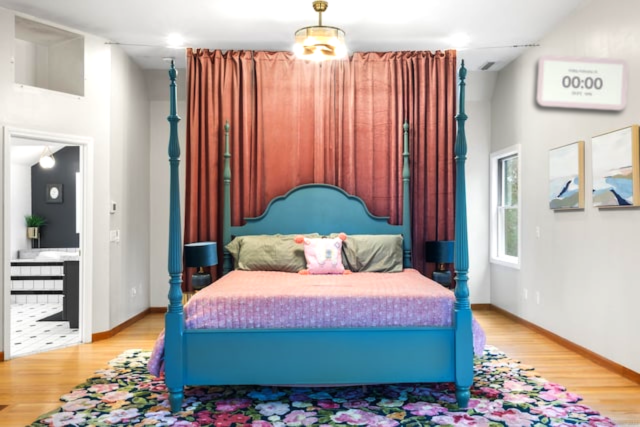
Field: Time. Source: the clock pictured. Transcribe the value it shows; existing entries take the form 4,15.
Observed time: 0,00
